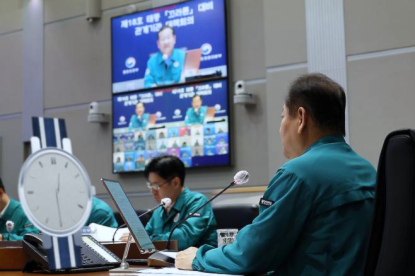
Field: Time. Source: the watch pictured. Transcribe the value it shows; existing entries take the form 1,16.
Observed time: 12,30
